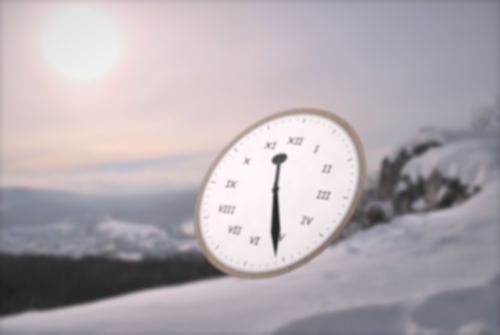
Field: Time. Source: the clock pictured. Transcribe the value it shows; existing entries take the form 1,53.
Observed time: 11,26
